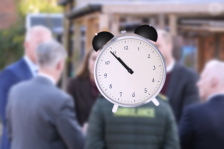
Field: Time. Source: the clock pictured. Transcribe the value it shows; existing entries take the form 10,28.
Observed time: 10,54
